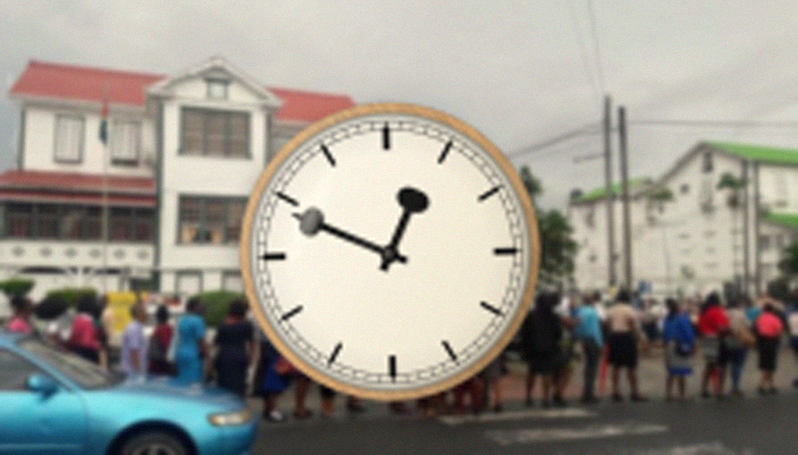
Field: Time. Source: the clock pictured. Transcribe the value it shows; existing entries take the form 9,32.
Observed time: 12,49
